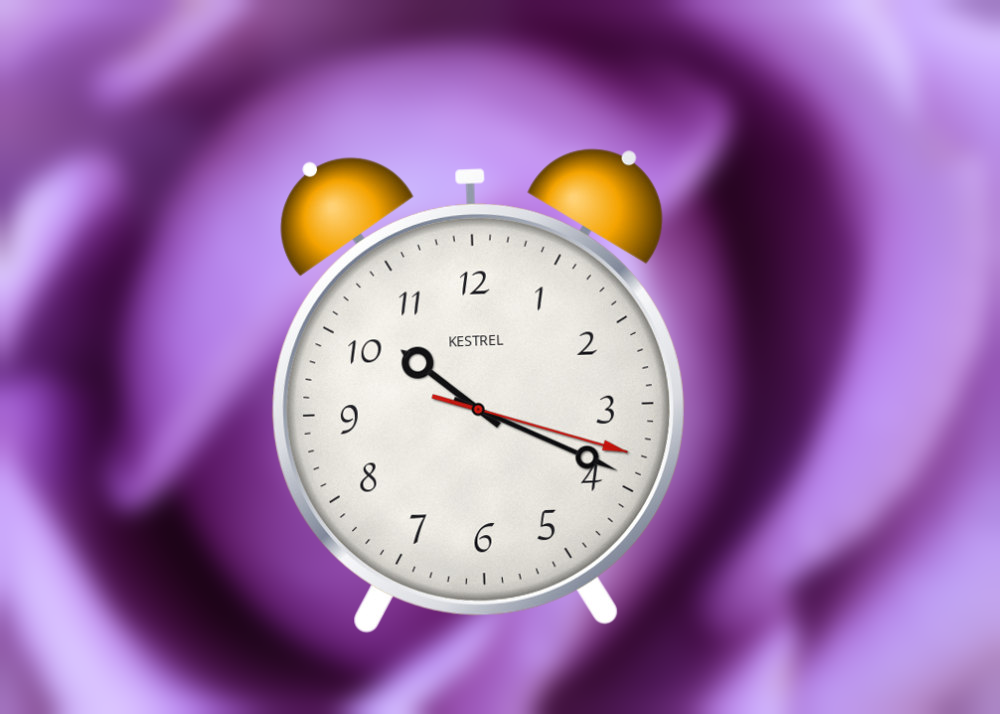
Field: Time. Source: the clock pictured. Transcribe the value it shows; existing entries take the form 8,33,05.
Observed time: 10,19,18
